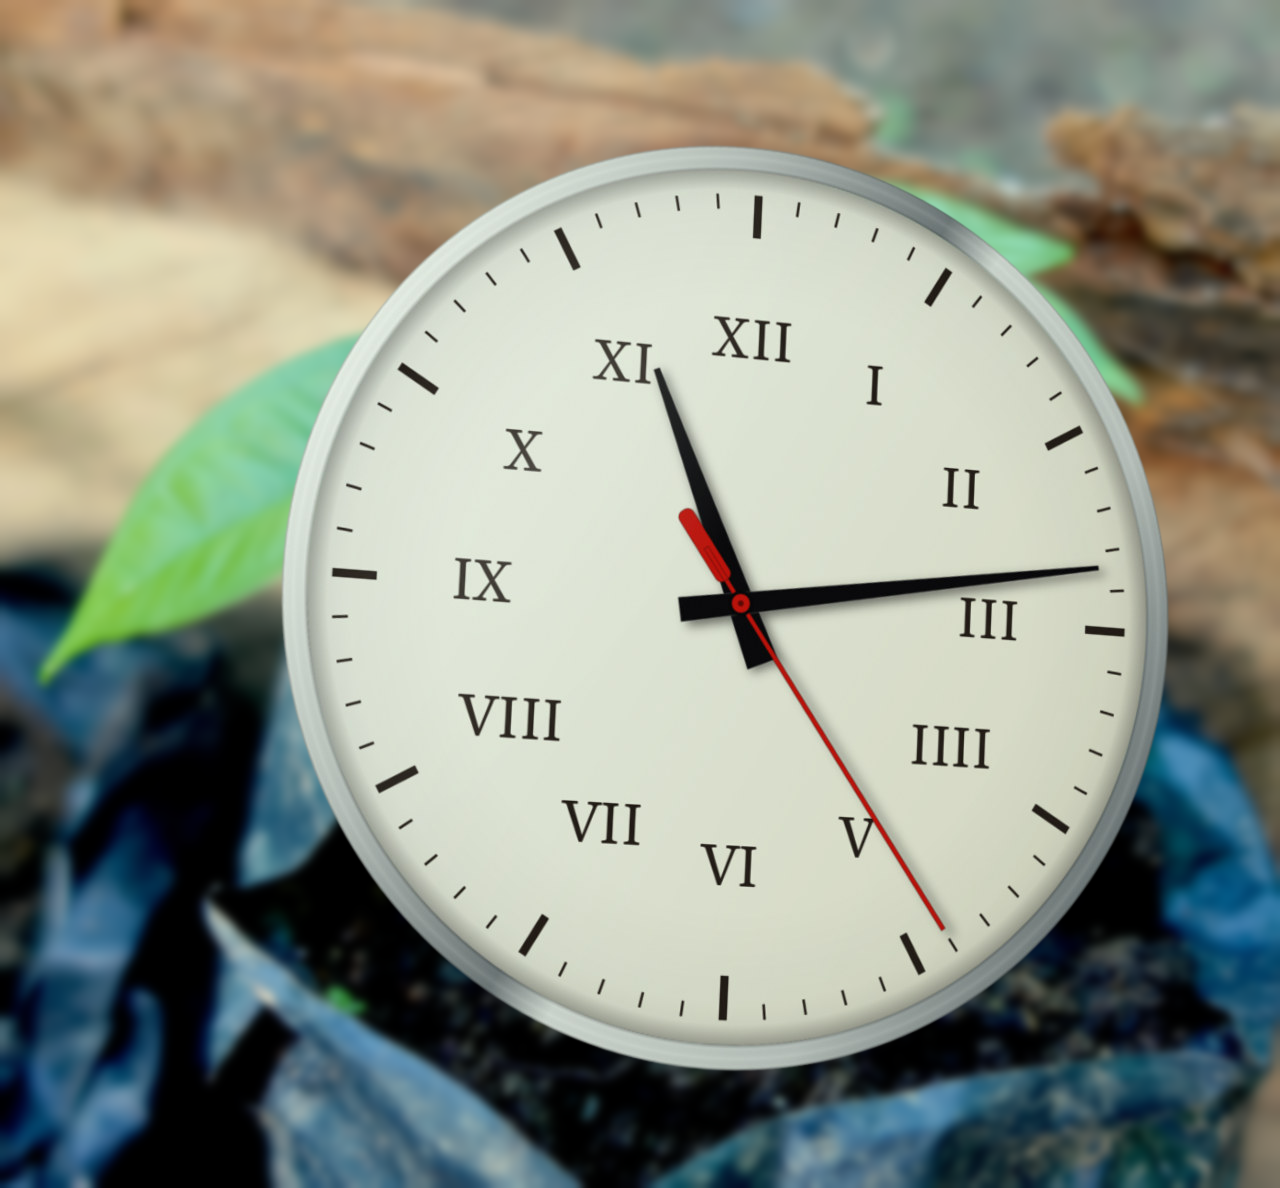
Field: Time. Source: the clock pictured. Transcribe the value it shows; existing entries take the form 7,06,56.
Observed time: 11,13,24
